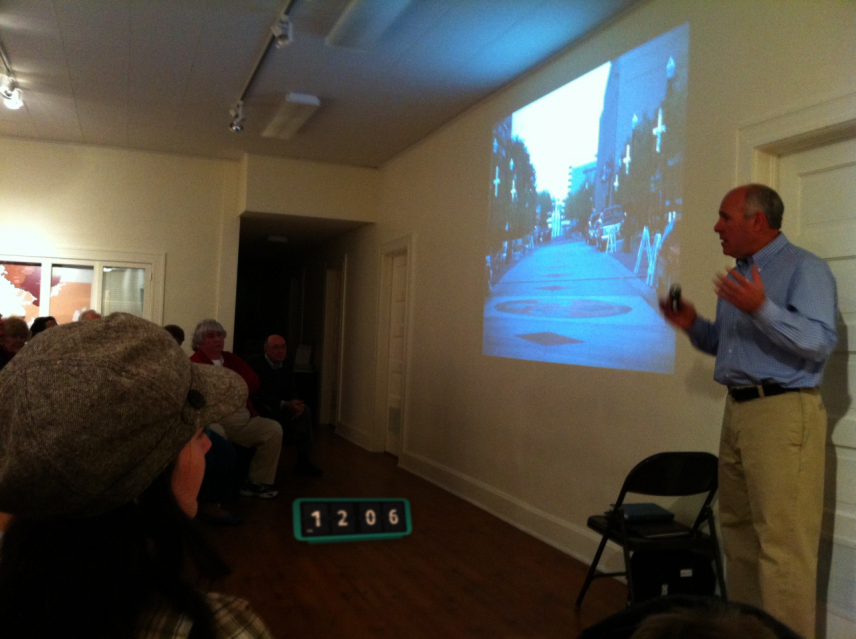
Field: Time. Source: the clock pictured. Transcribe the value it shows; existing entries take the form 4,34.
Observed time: 12,06
